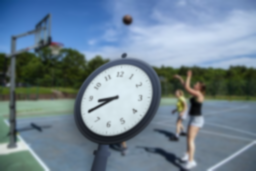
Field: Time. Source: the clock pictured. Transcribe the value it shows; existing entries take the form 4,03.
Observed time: 8,40
